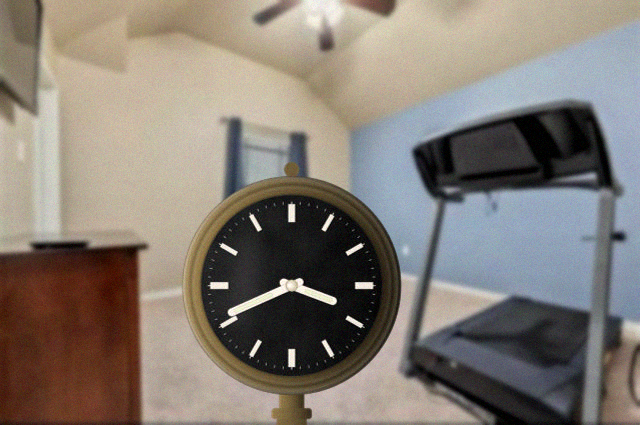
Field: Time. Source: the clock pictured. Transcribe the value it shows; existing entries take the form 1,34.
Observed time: 3,41
